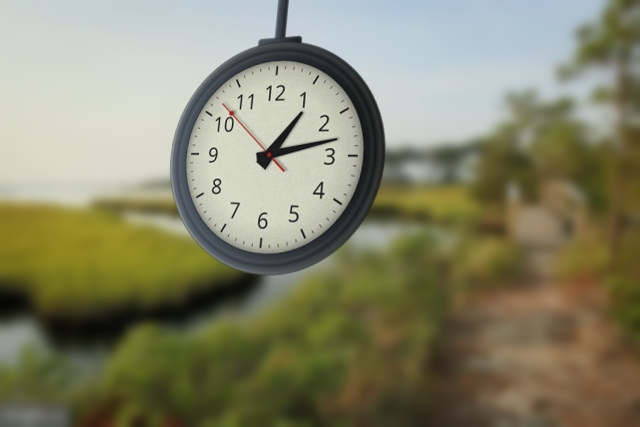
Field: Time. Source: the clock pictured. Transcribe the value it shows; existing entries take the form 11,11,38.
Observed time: 1,12,52
